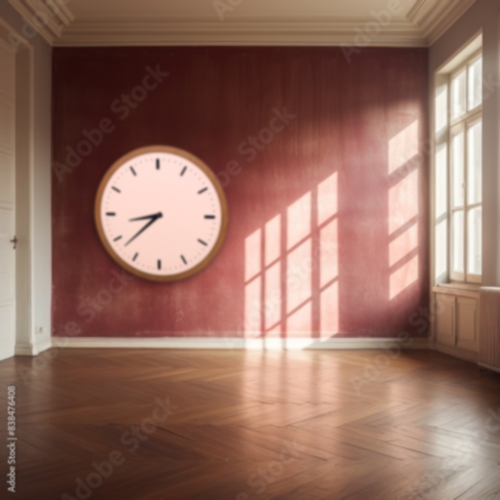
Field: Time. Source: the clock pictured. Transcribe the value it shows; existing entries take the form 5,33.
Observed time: 8,38
